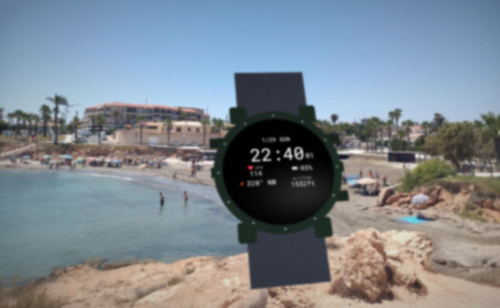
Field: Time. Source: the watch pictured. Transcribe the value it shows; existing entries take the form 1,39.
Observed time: 22,40
